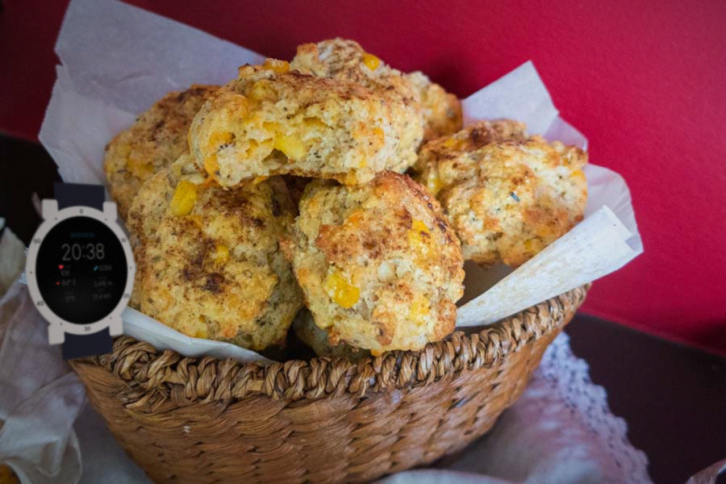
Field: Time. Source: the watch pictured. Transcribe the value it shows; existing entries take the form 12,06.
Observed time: 20,38
